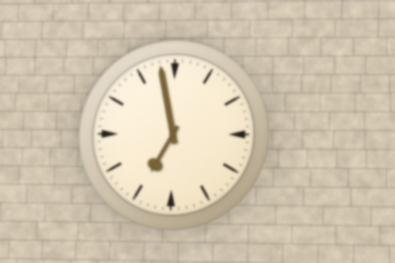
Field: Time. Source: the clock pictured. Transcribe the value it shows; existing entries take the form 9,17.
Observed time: 6,58
